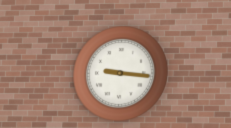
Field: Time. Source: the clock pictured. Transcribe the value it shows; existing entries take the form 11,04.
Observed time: 9,16
